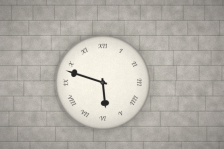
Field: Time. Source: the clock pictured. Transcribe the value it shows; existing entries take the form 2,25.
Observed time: 5,48
